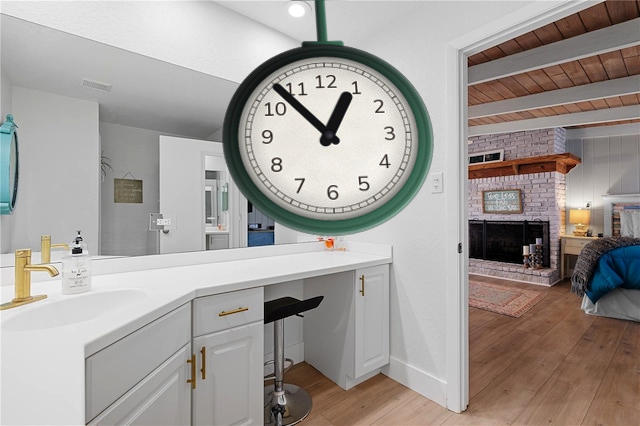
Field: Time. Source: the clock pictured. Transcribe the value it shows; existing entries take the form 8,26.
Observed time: 12,53
